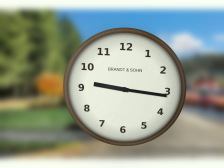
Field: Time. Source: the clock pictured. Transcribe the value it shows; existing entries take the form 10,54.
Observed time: 9,16
